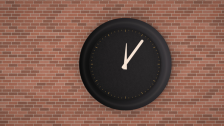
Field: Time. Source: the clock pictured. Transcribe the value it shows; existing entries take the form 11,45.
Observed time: 12,06
